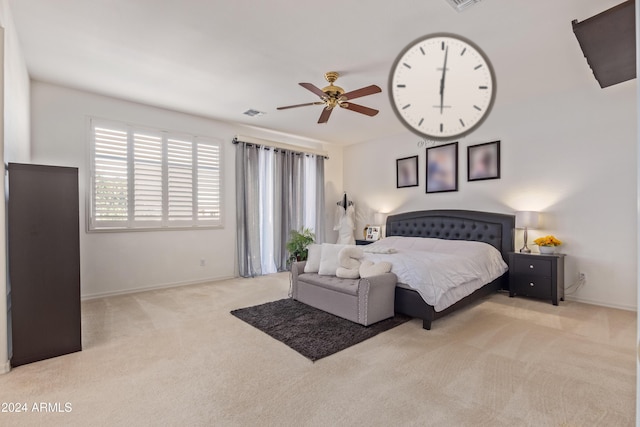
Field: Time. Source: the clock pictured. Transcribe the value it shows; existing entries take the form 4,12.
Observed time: 6,01
